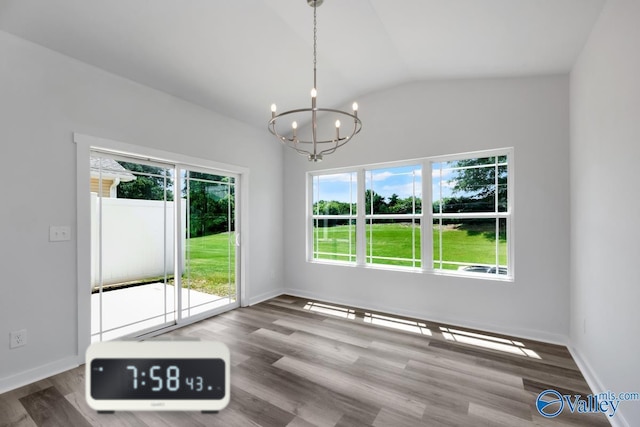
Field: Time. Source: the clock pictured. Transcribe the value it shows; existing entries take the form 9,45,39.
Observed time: 7,58,43
